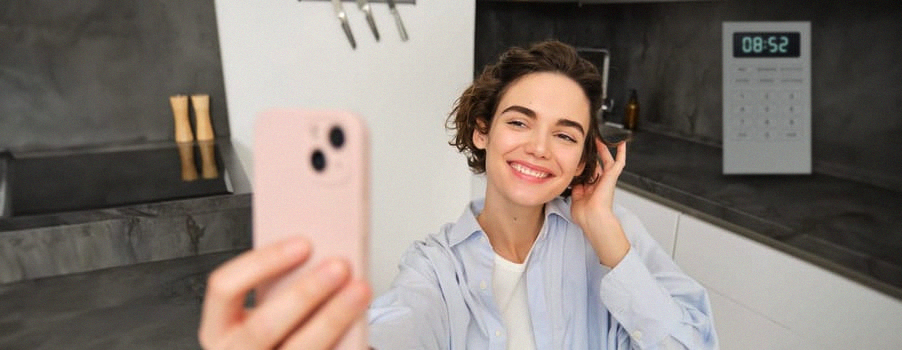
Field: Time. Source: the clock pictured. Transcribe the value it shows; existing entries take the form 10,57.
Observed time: 8,52
